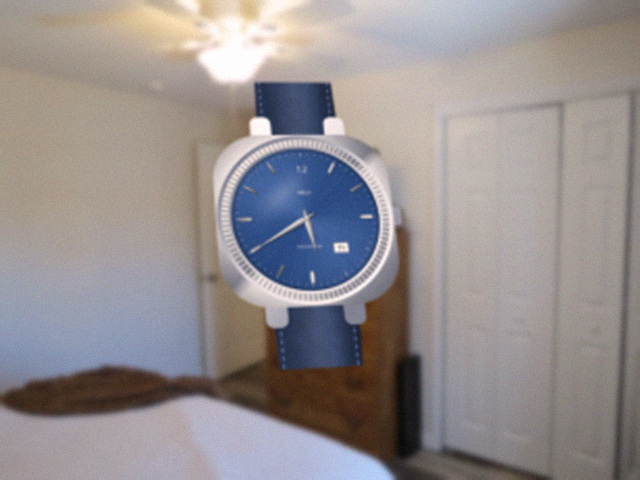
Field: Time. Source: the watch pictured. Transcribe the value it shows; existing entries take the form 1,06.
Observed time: 5,40
